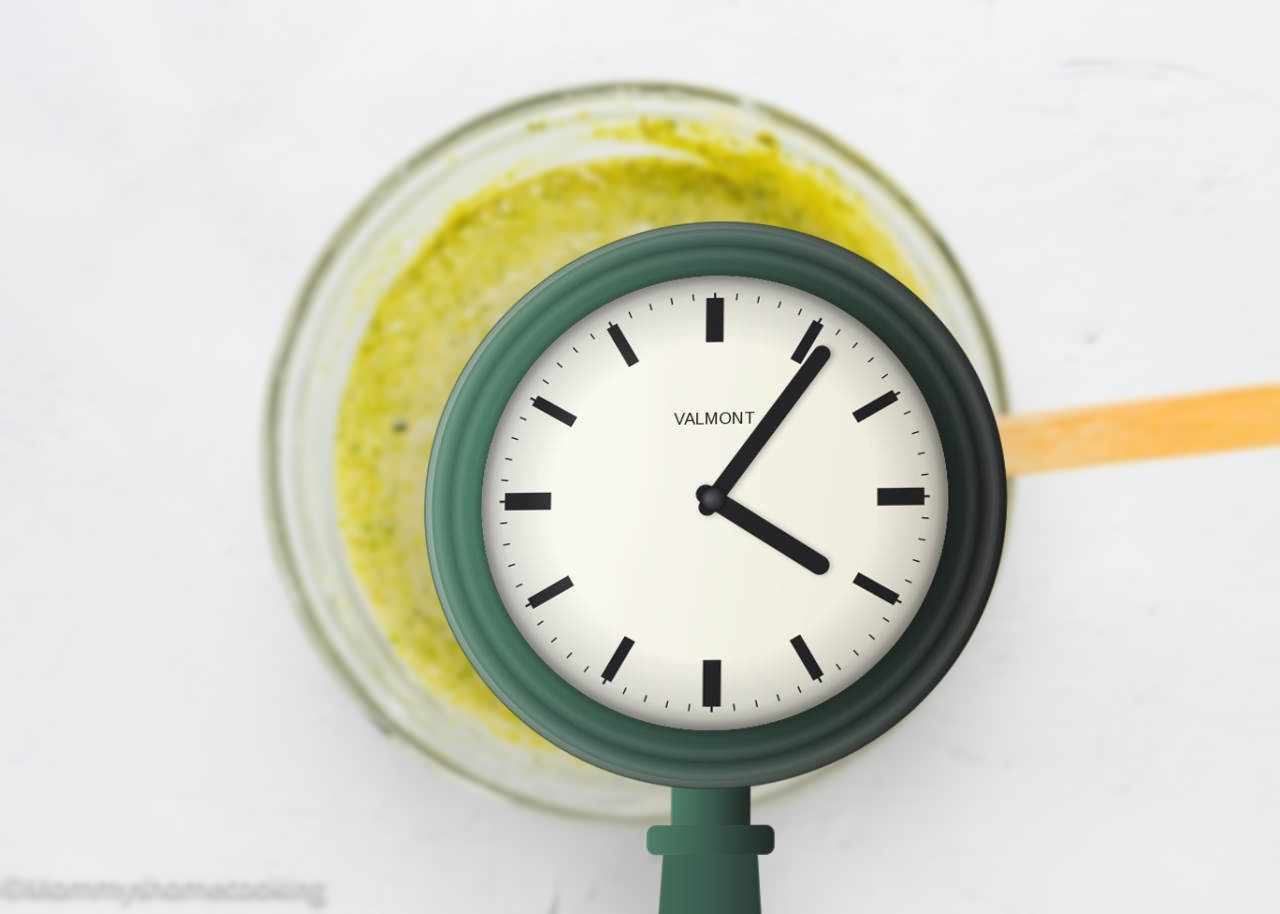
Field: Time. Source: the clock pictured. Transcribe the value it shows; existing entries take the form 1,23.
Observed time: 4,06
